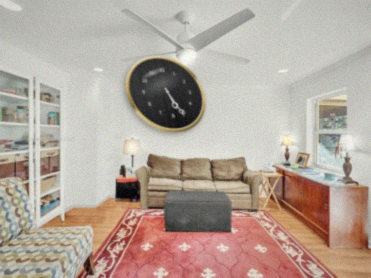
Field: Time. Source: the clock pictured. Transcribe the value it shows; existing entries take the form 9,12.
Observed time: 5,26
